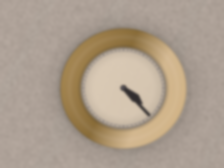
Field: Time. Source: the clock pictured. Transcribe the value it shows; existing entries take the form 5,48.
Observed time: 4,23
